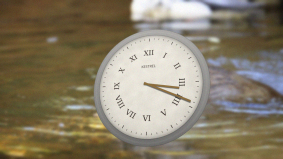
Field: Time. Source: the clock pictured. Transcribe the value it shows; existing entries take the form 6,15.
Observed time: 3,19
